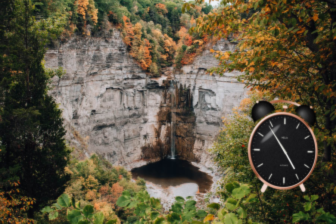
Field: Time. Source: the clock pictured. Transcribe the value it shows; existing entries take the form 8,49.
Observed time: 4,54
